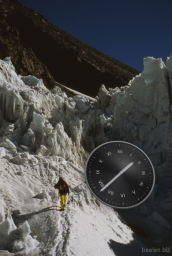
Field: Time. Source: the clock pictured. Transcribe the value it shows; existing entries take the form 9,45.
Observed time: 1,38
